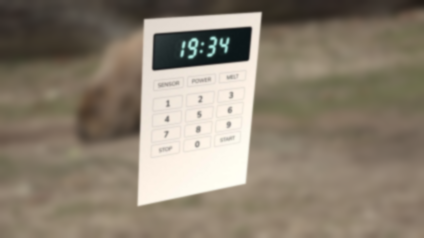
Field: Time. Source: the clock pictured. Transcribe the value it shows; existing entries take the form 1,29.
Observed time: 19,34
